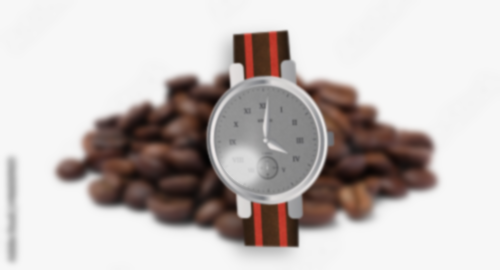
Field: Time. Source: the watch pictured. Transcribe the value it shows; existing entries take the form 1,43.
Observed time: 4,01
